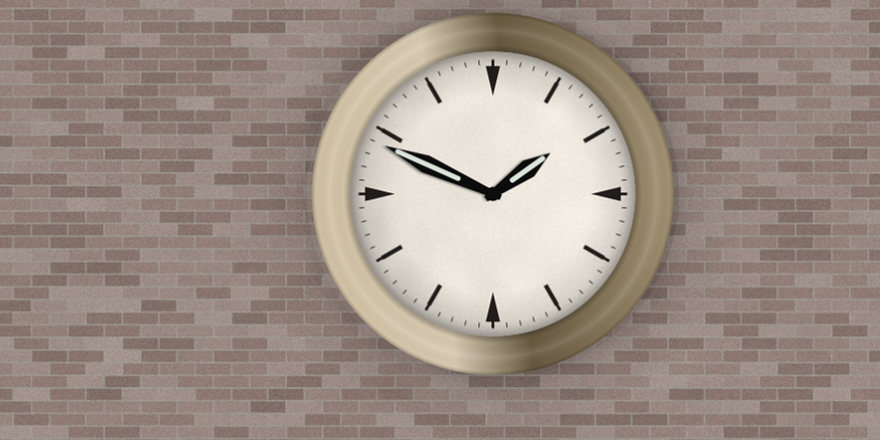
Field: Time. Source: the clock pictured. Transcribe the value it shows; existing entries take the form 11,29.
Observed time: 1,49
